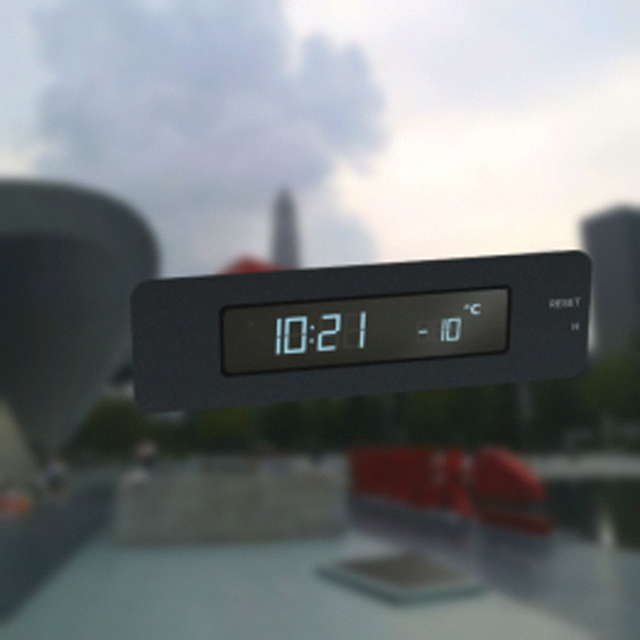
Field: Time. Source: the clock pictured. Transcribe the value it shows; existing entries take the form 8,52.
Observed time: 10,21
